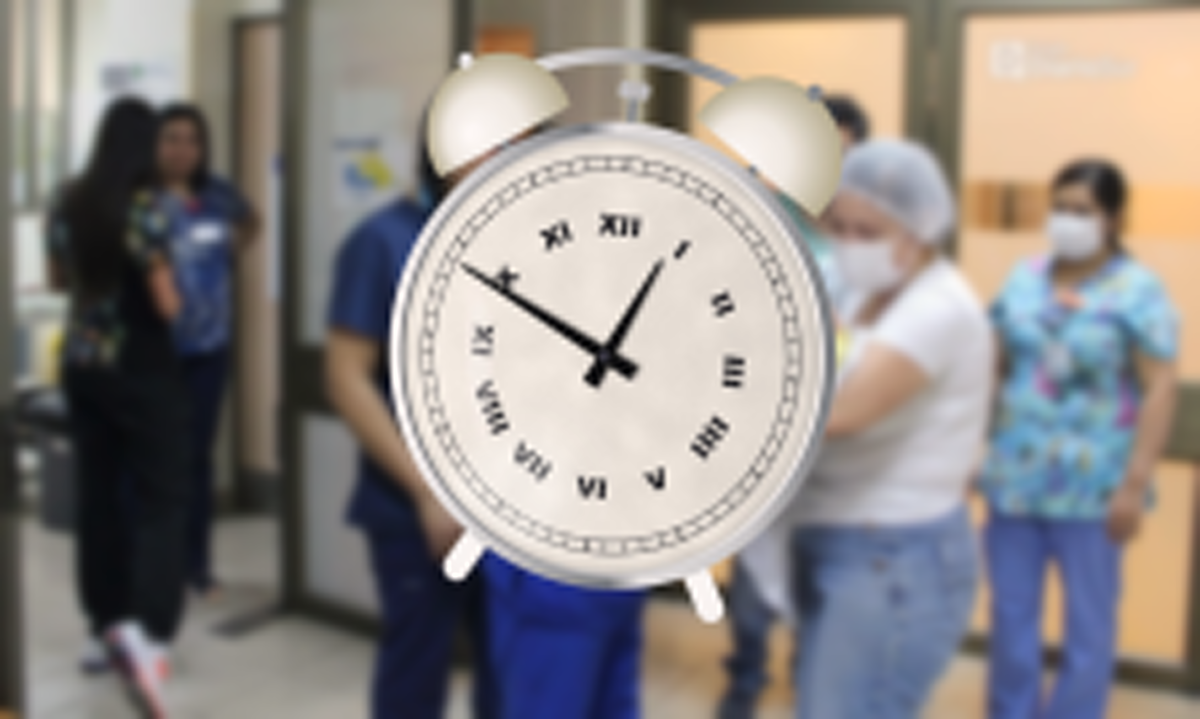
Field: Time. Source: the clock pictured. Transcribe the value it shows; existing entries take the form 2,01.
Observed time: 12,49
